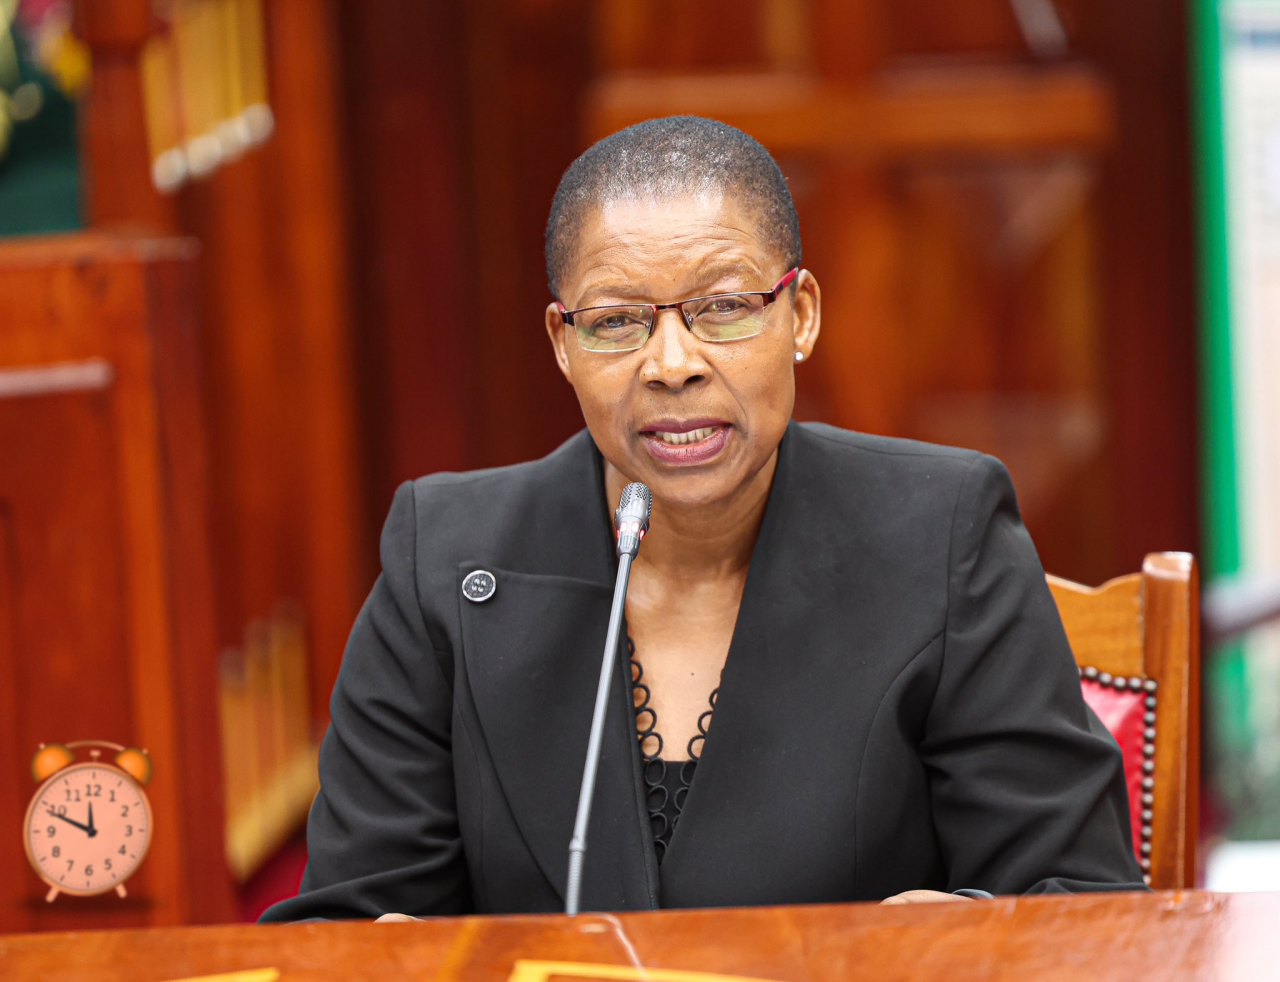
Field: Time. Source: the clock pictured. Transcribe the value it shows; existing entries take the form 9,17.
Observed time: 11,49
